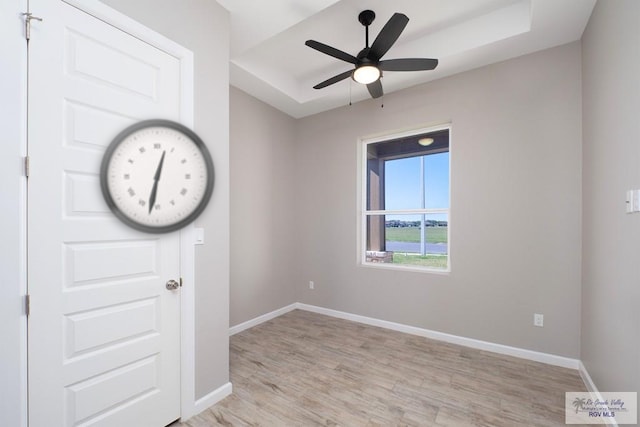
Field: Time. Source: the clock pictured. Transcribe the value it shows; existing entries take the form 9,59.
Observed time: 12,32
